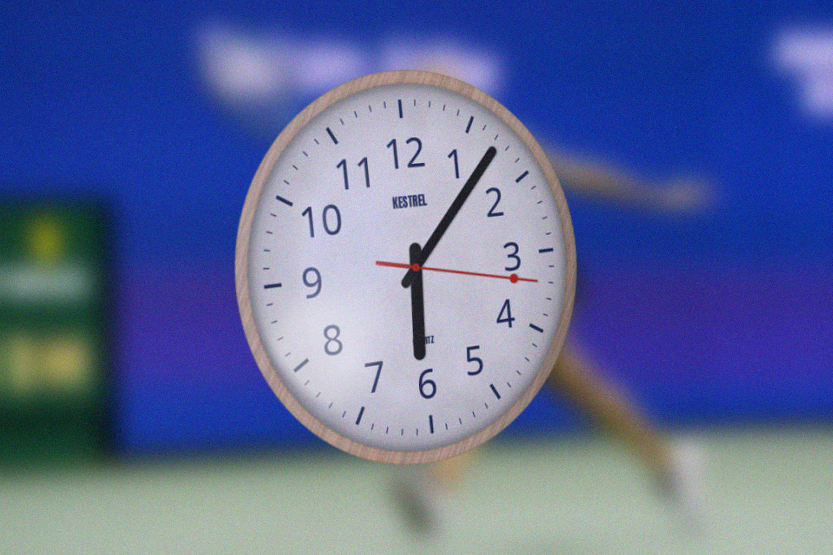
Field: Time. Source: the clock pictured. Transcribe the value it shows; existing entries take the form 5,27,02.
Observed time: 6,07,17
